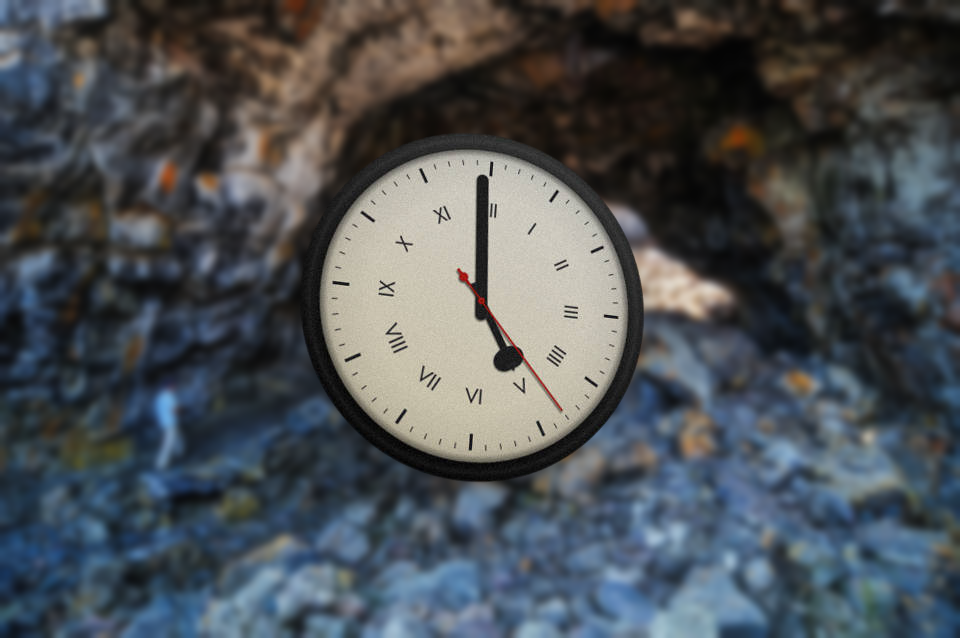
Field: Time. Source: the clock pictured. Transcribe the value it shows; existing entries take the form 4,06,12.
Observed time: 4,59,23
